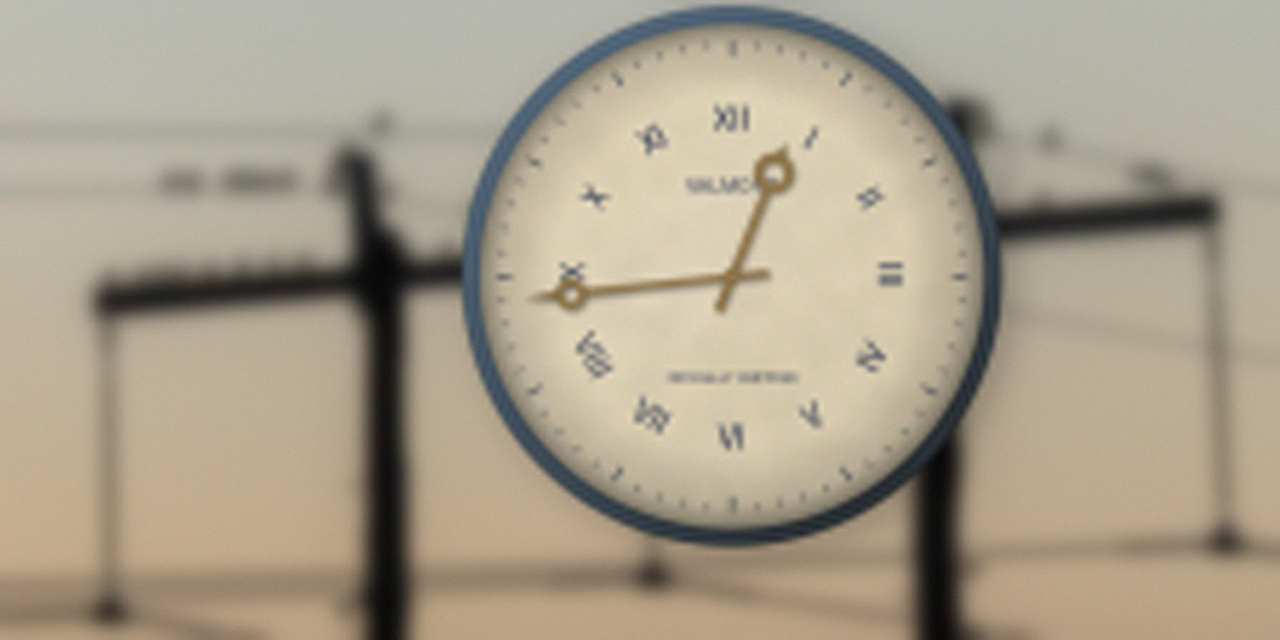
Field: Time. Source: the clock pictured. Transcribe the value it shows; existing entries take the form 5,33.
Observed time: 12,44
